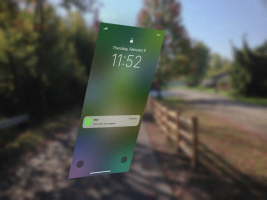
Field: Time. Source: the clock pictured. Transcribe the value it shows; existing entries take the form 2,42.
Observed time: 11,52
